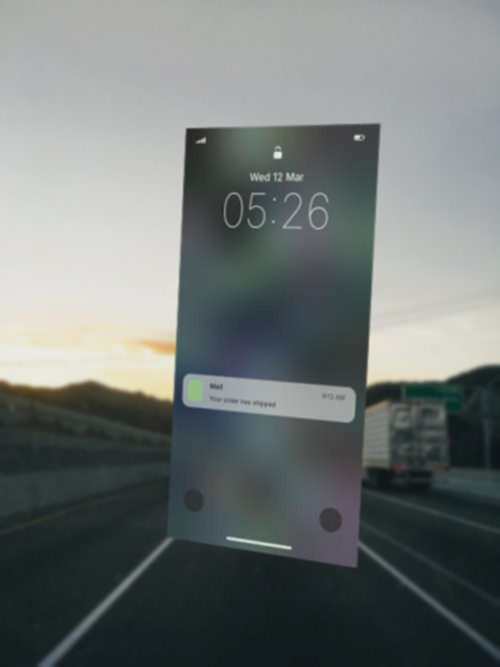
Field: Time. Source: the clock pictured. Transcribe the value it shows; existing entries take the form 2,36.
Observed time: 5,26
